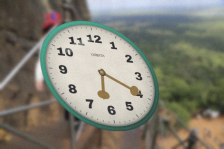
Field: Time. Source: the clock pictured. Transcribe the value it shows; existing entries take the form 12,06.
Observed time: 6,20
